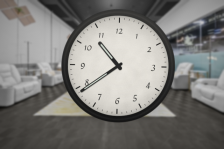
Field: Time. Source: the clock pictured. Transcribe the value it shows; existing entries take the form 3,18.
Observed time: 10,39
